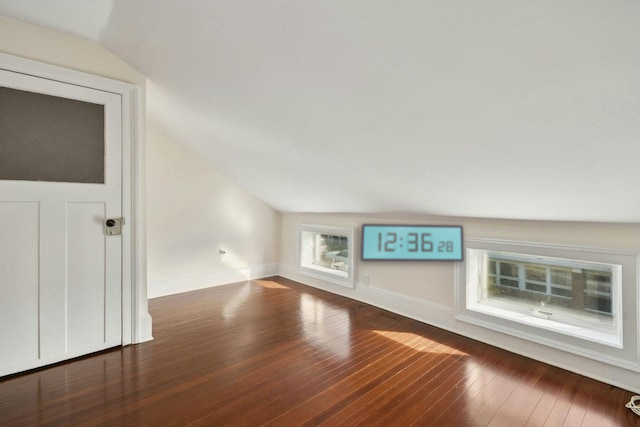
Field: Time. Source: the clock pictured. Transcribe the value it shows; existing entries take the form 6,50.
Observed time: 12,36
